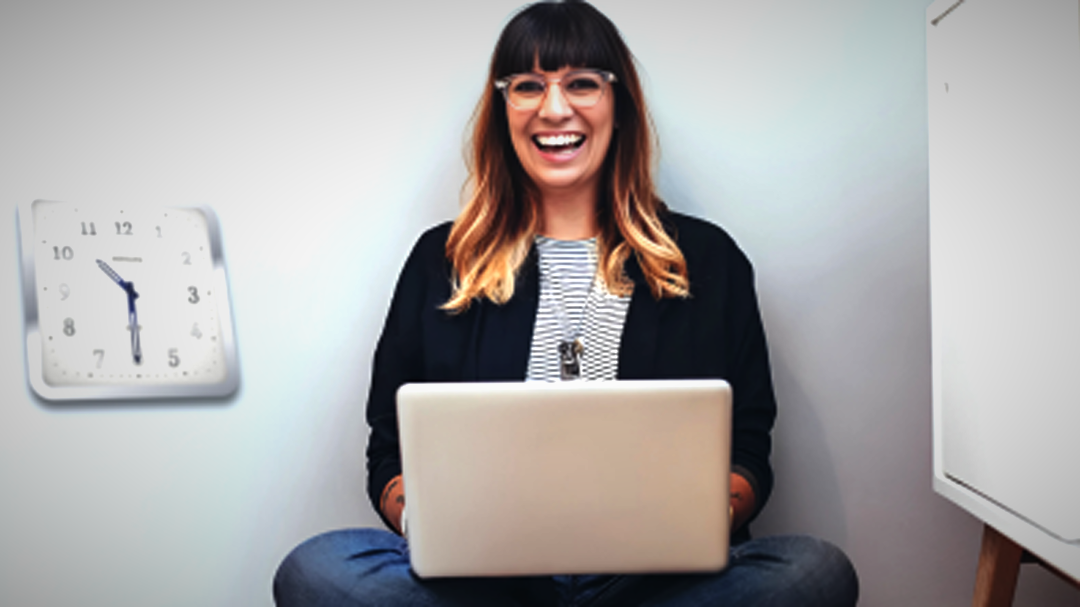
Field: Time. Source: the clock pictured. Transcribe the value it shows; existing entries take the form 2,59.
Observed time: 10,30
